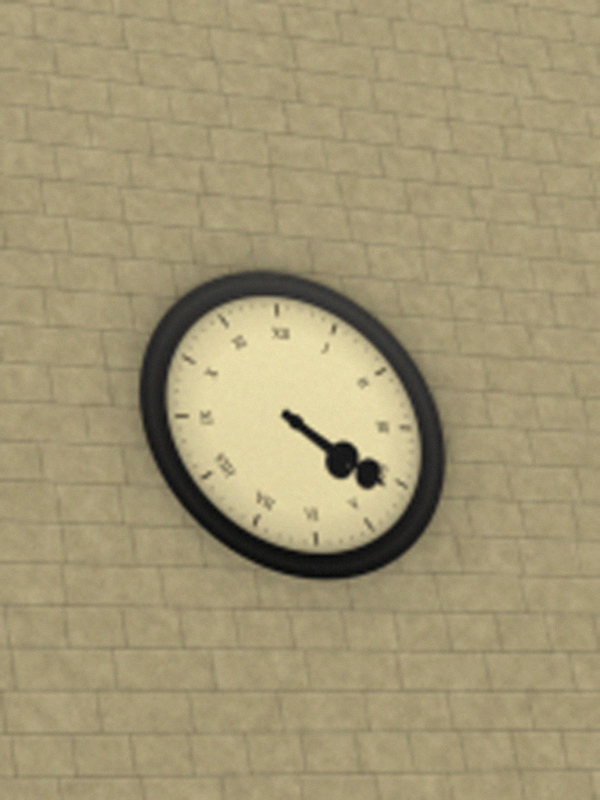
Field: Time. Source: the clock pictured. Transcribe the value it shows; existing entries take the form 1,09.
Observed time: 4,21
